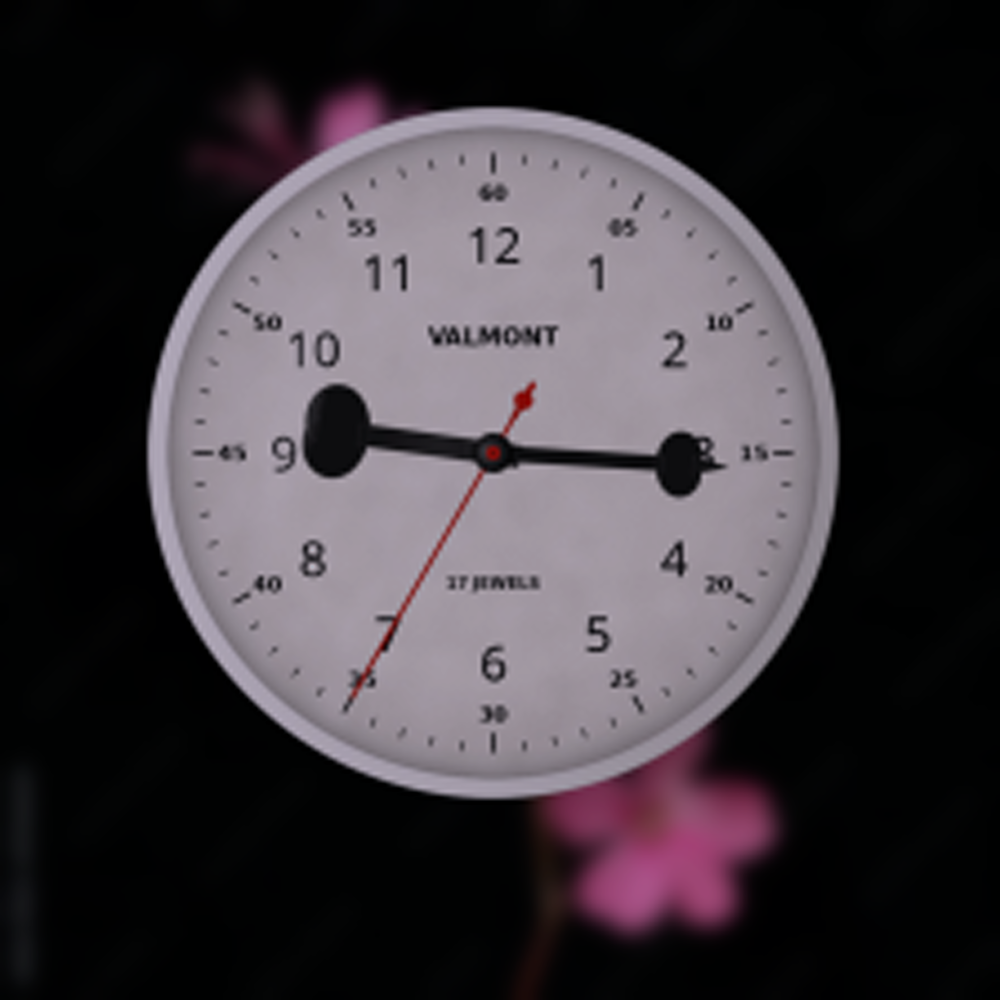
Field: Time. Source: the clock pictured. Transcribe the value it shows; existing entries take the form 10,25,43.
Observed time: 9,15,35
